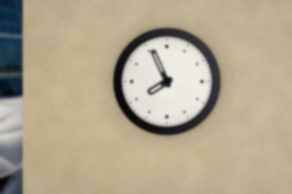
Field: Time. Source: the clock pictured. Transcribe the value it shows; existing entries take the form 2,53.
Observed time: 7,56
